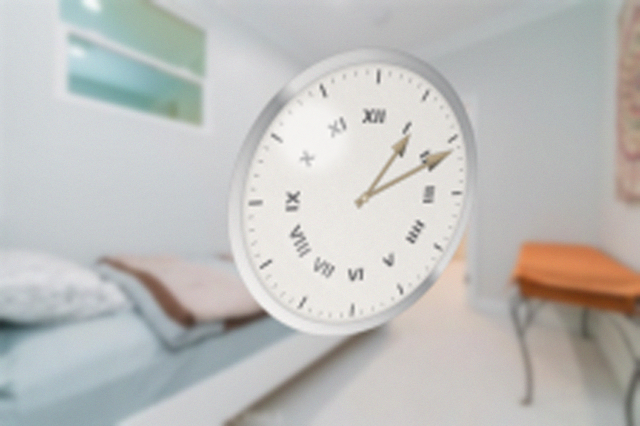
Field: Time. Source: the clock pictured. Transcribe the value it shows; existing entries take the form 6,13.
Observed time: 1,11
